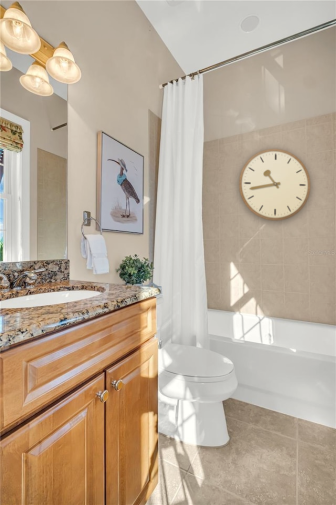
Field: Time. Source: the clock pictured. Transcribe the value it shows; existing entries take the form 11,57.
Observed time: 10,43
